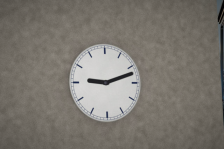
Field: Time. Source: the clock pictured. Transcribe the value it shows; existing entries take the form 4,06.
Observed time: 9,12
